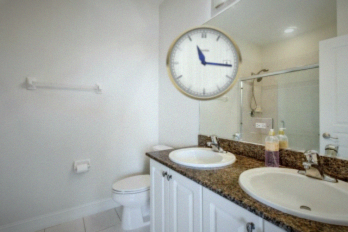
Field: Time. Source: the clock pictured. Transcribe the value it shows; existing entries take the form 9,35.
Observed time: 11,16
